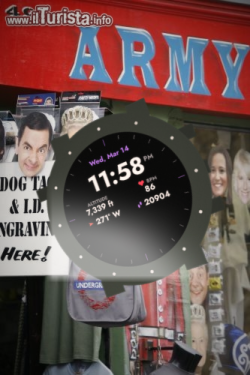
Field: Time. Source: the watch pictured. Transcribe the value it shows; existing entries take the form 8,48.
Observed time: 11,58
